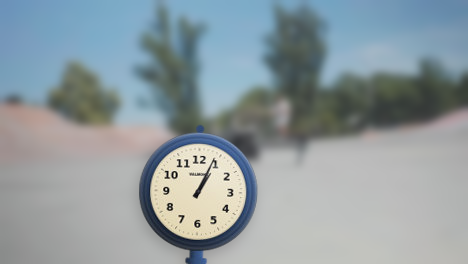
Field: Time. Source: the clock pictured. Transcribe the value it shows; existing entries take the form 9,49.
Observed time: 1,04
